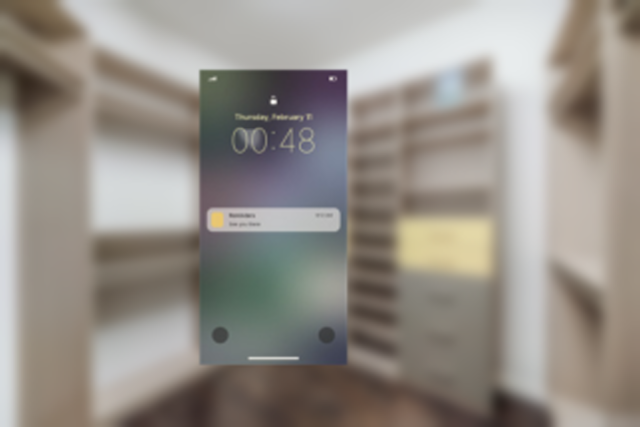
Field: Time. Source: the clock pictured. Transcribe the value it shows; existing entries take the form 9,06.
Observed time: 0,48
